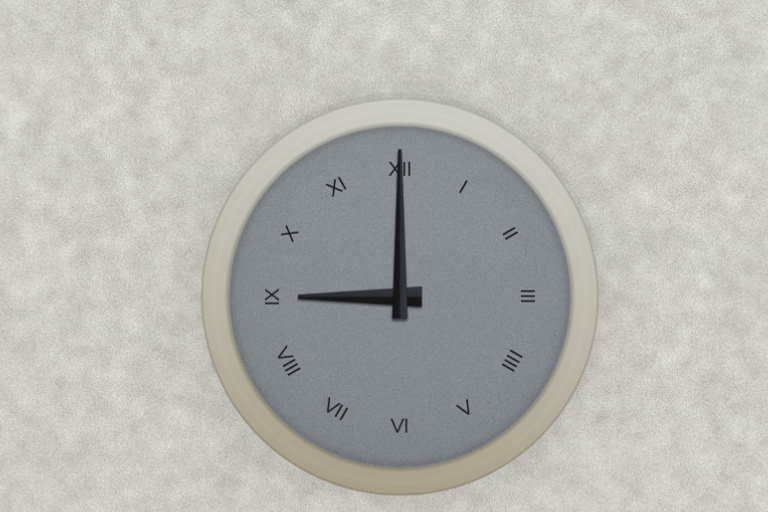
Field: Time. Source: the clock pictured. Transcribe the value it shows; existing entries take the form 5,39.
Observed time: 9,00
